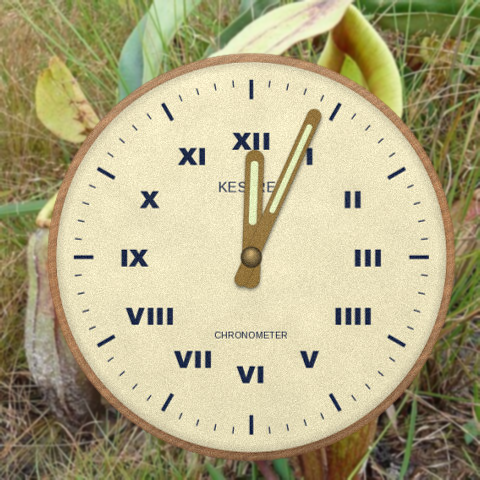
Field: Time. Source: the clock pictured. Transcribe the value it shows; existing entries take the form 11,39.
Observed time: 12,04
